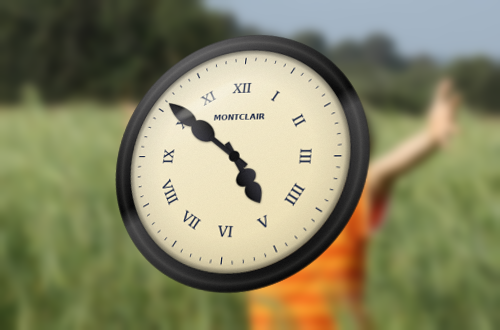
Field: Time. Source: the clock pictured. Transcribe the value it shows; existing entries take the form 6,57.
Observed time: 4,51
